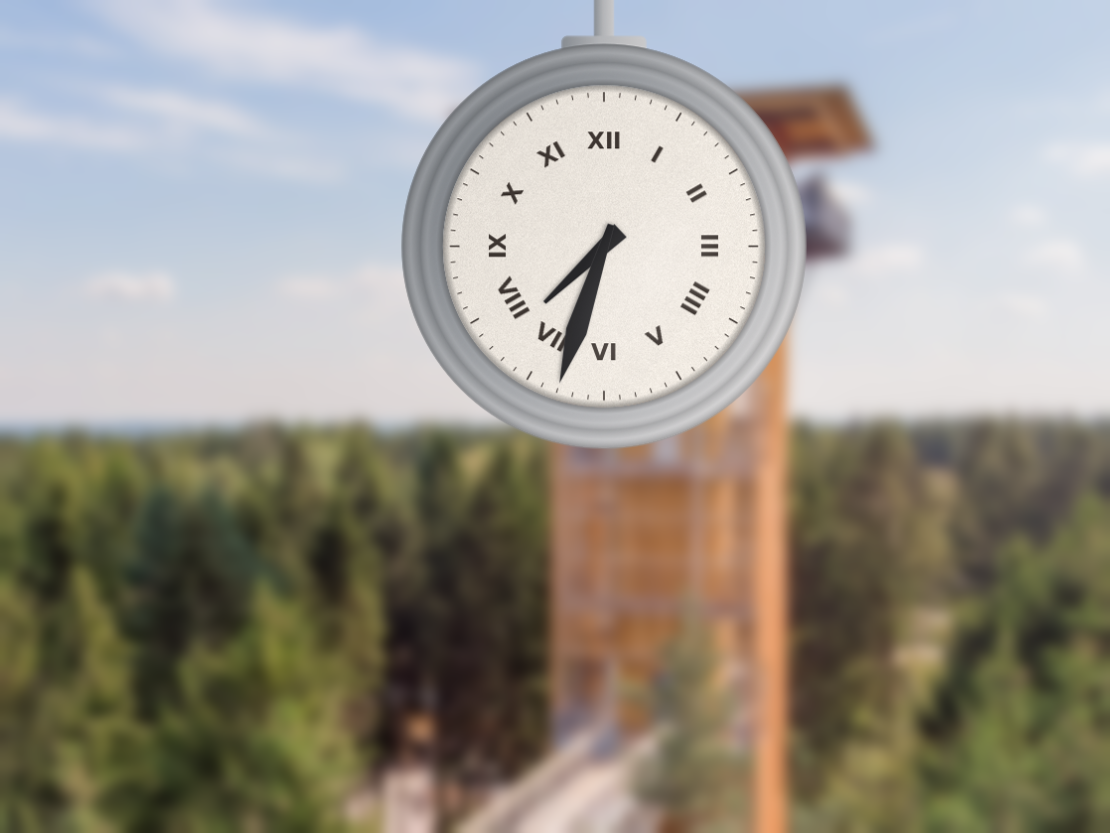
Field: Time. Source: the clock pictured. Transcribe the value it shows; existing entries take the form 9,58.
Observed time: 7,33
